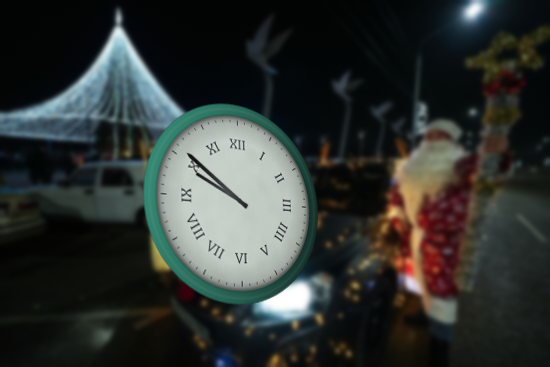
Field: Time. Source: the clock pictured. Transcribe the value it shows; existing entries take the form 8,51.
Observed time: 9,51
